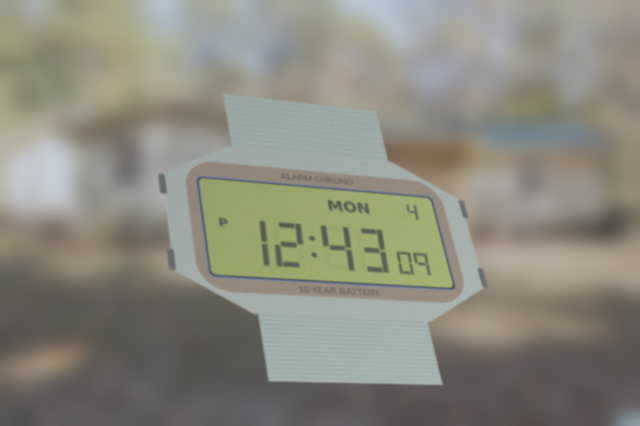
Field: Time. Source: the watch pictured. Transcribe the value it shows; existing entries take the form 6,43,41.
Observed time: 12,43,09
